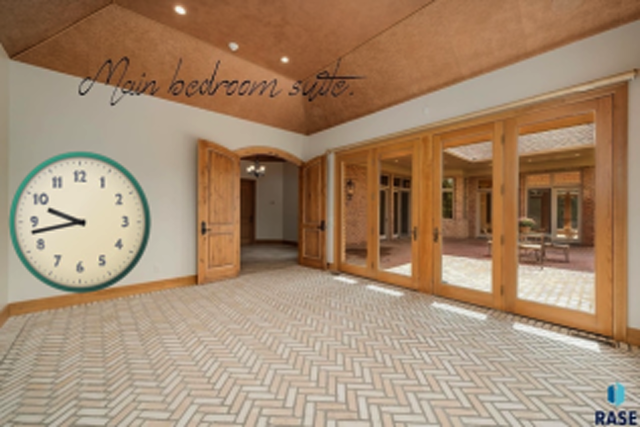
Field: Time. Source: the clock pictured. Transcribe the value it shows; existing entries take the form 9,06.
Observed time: 9,43
